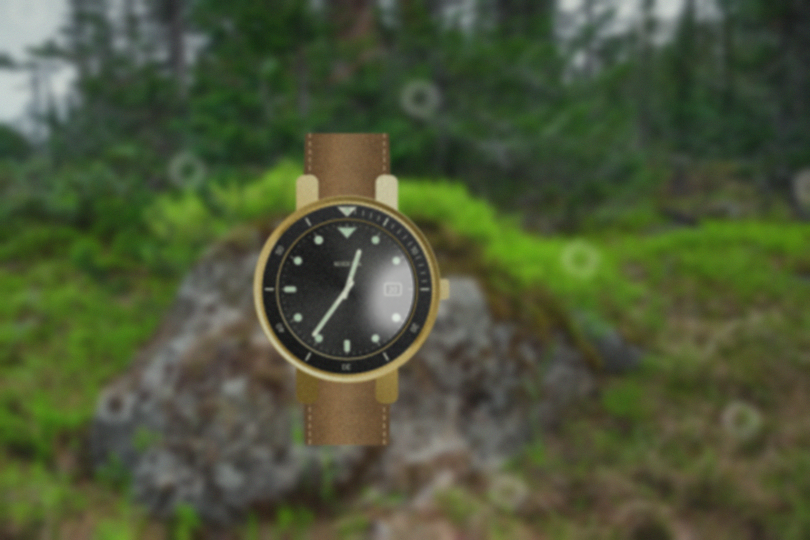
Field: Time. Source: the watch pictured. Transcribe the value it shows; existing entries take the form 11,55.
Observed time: 12,36
